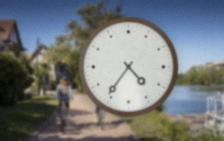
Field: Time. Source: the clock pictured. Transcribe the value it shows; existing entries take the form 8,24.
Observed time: 4,36
